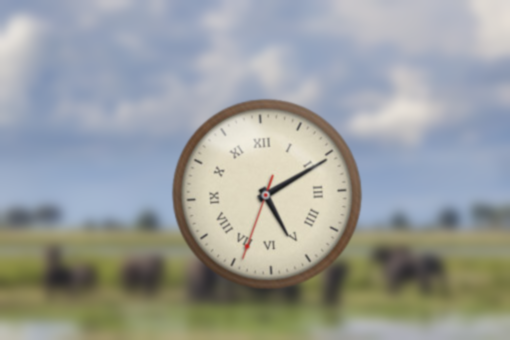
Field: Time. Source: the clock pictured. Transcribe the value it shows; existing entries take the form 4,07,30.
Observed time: 5,10,34
